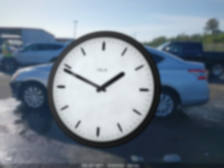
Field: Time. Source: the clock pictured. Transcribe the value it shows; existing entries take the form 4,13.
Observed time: 1,49
